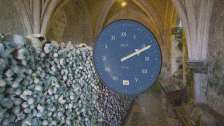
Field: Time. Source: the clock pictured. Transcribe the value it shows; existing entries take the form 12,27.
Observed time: 2,11
